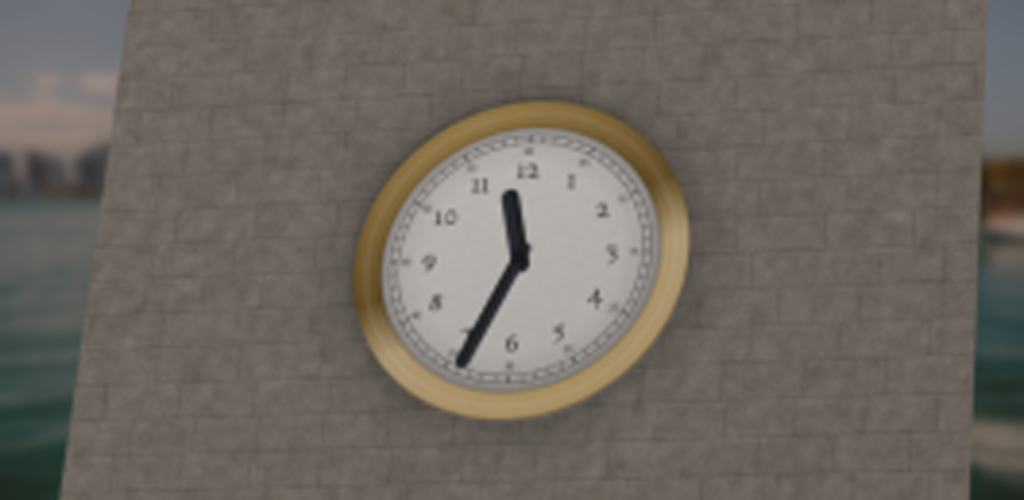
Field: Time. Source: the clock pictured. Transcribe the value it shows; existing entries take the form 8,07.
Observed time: 11,34
